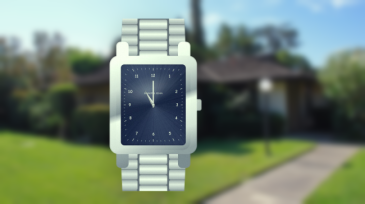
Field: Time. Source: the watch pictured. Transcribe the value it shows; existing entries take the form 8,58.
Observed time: 11,00
